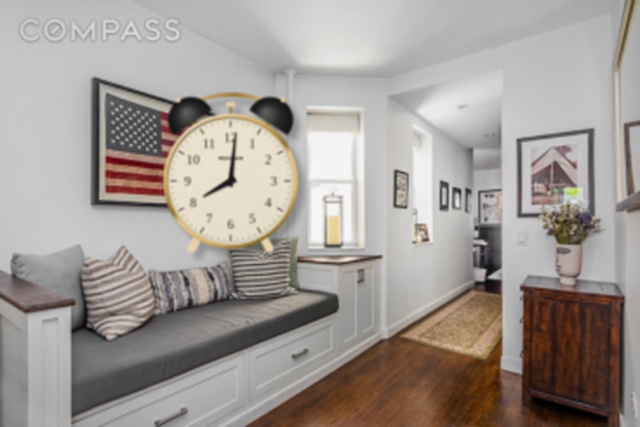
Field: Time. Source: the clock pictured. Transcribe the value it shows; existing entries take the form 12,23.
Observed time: 8,01
